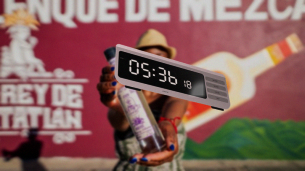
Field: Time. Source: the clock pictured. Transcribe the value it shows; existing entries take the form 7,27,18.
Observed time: 5,36,18
